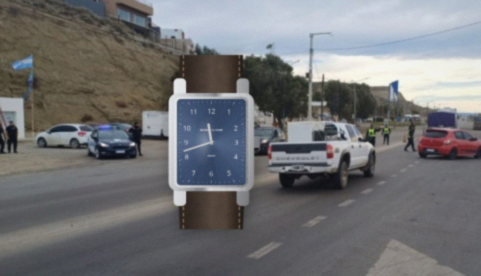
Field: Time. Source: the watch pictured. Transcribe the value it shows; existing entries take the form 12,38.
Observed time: 11,42
